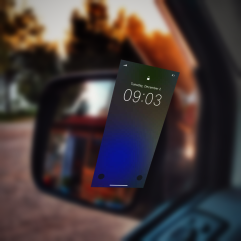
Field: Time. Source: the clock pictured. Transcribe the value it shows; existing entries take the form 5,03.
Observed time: 9,03
